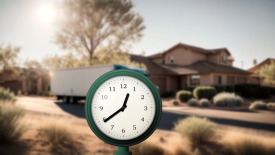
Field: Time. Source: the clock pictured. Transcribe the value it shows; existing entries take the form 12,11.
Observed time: 12,39
